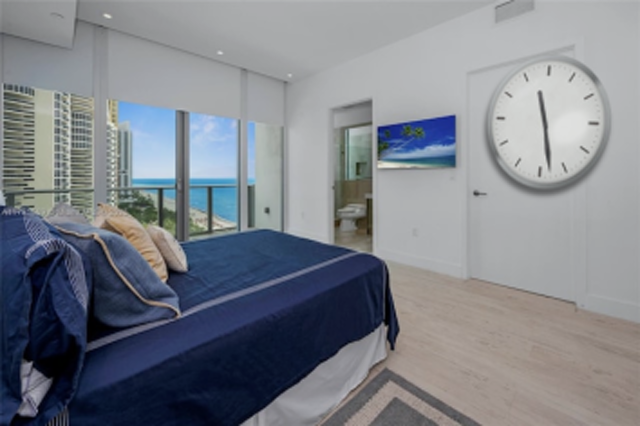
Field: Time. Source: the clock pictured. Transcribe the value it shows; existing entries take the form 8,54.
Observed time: 11,28
